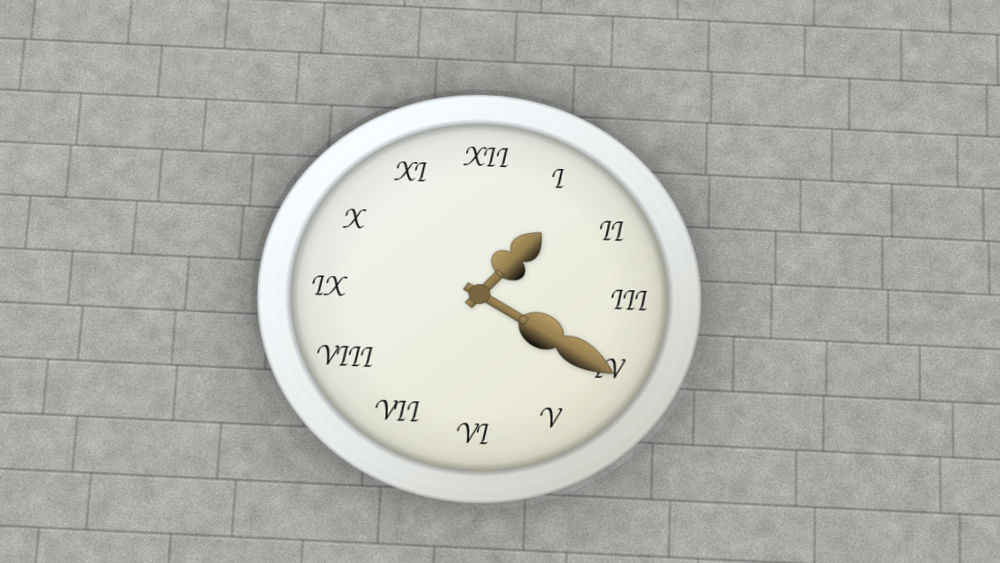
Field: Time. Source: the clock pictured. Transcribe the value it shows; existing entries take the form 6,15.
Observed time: 1,20
